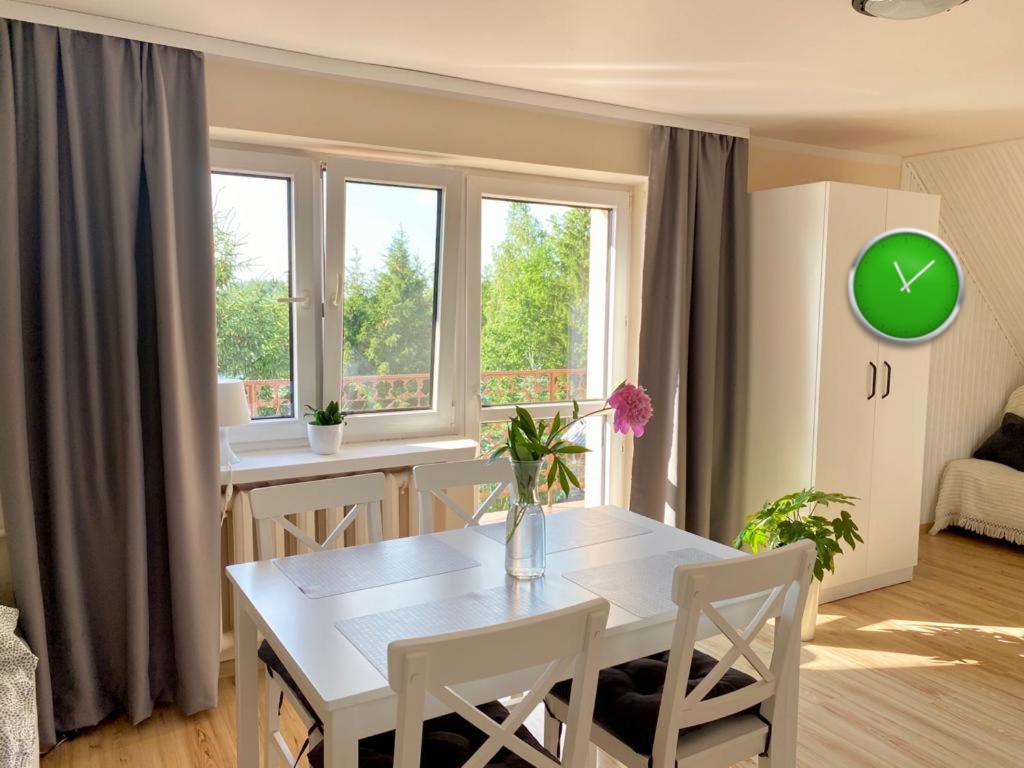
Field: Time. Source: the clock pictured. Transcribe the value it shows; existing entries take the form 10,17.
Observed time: 11,08
